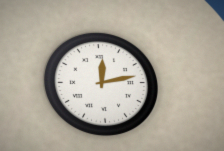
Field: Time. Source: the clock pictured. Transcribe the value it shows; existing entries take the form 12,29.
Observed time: 12,13
